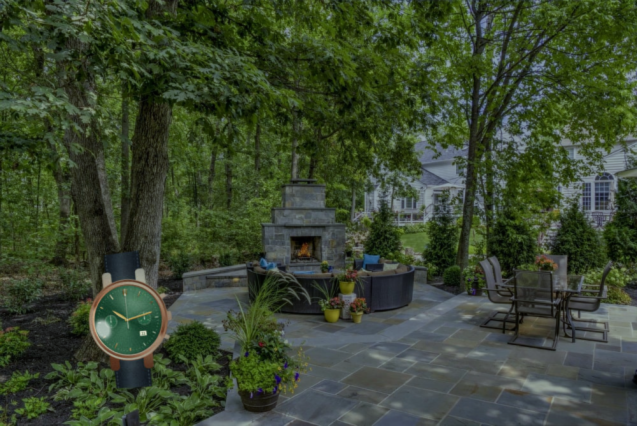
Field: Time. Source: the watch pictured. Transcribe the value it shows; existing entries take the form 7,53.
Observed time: 10,13
